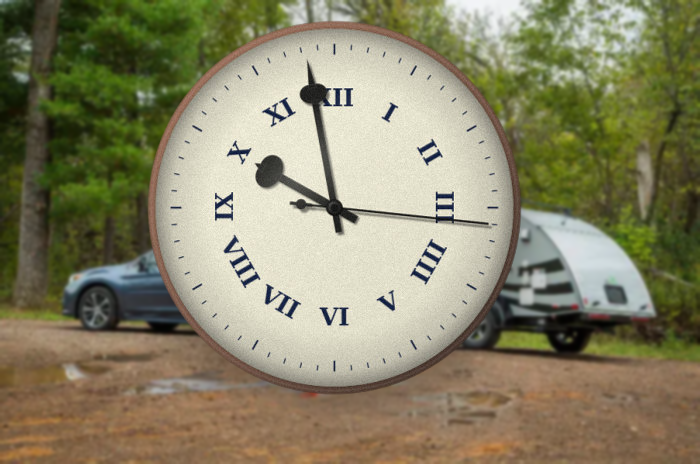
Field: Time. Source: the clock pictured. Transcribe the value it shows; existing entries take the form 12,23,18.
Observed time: 9,58,16
